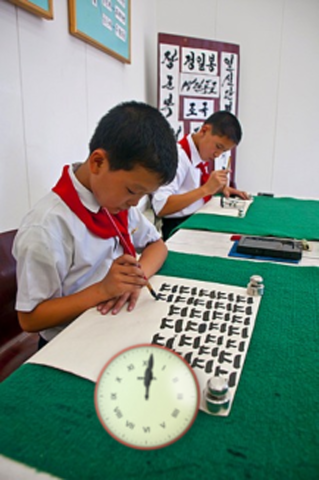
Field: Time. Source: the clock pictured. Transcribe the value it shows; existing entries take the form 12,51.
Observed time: 12,01
